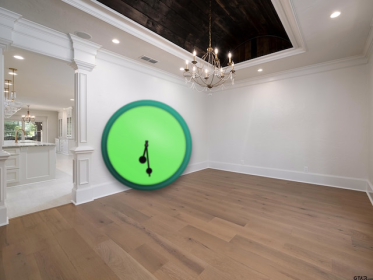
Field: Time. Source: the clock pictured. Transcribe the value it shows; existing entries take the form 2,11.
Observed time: 6,29
